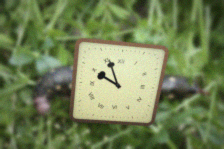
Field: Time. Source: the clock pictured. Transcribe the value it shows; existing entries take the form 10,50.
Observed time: 9,56
